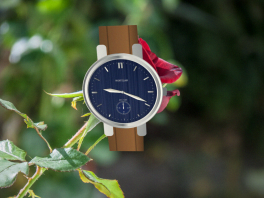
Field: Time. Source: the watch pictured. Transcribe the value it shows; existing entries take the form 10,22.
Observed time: 9,19
